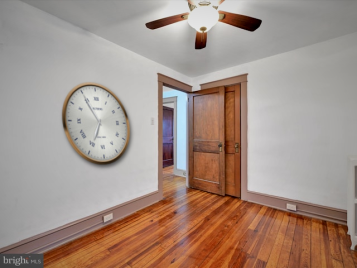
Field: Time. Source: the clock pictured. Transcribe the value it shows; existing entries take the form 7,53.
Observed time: 6,55
